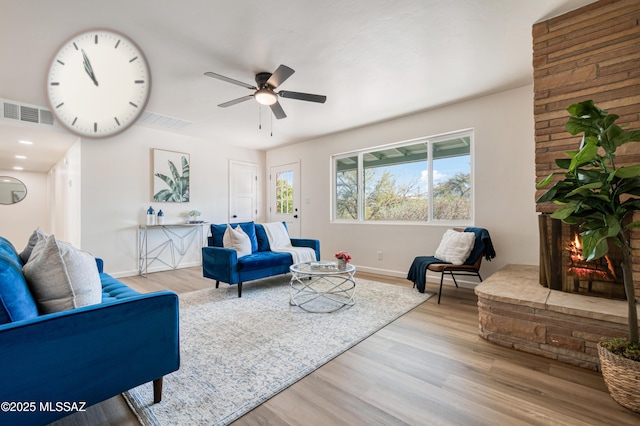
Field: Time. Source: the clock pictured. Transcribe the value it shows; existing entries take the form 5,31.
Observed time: 10,56
